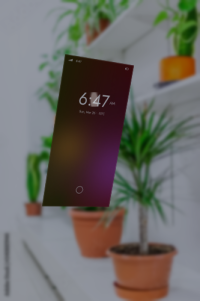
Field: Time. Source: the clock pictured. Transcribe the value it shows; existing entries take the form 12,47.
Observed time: 6,47
